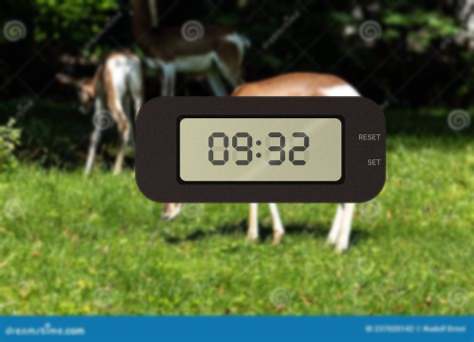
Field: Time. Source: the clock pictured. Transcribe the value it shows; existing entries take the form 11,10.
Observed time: 9,32
